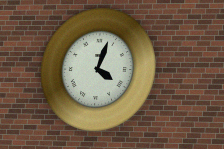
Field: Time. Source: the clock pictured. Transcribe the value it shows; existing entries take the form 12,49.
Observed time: 4,03
